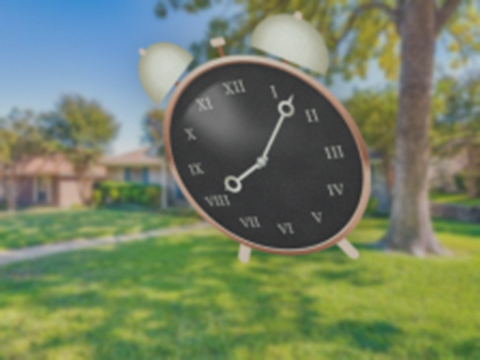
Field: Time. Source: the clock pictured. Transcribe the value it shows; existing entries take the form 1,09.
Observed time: 8,07
